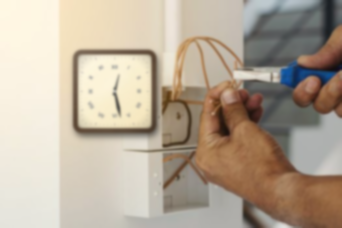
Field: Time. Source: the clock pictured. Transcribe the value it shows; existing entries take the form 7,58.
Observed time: 12,28
